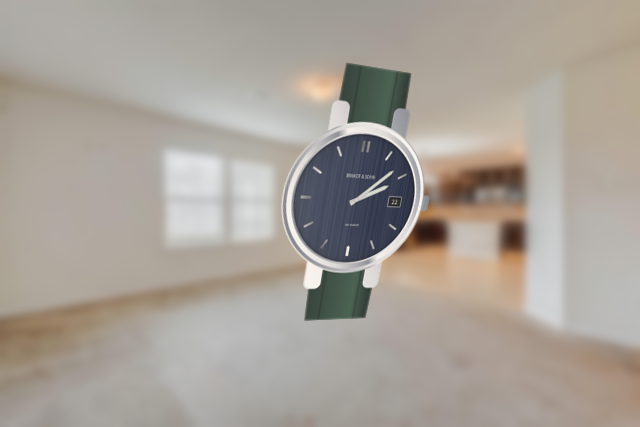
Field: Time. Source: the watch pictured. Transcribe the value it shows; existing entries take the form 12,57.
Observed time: 2,08
